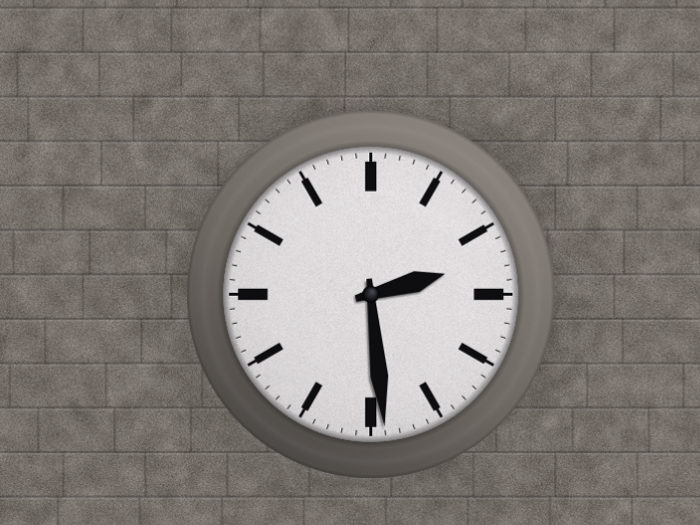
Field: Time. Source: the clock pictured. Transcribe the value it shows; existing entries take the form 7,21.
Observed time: 2,29
